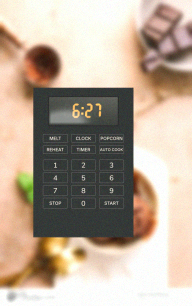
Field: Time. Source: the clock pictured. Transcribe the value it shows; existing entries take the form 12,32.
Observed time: 6,27
